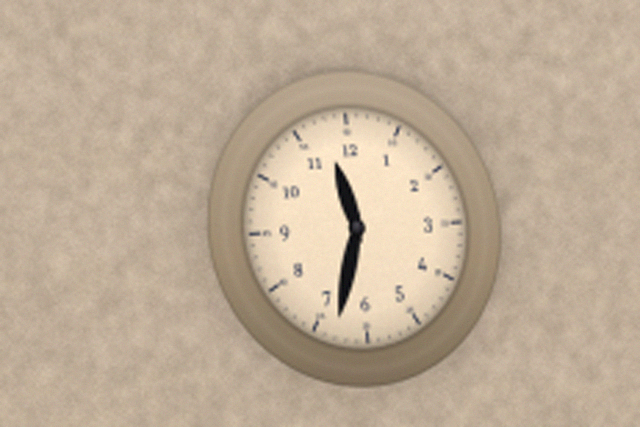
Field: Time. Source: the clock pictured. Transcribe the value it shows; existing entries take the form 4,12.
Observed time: 11,33
